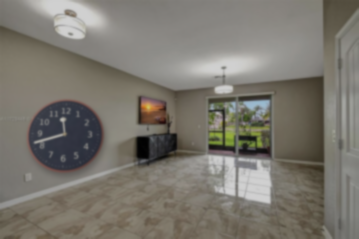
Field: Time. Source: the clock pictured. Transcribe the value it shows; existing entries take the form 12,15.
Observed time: 11,42
